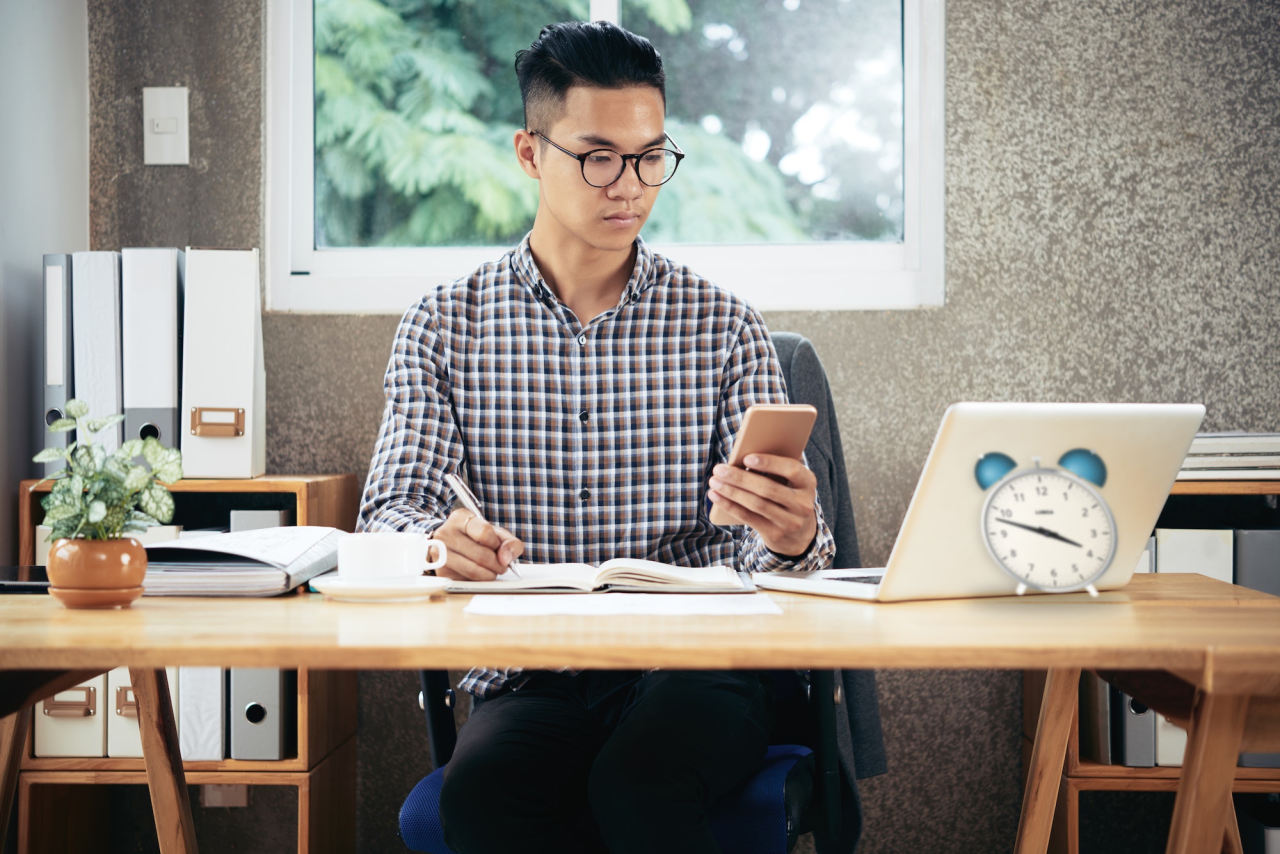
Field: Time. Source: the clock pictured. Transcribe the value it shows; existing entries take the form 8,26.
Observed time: 3,48
